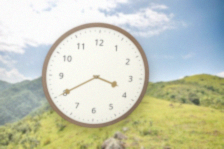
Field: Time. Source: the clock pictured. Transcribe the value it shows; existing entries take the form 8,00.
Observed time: 3,40
